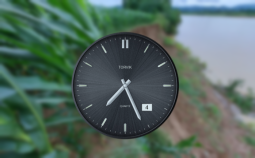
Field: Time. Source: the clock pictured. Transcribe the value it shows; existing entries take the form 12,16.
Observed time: 7,26
